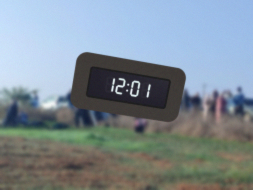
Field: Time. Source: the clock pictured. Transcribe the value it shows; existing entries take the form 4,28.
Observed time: 12,01
